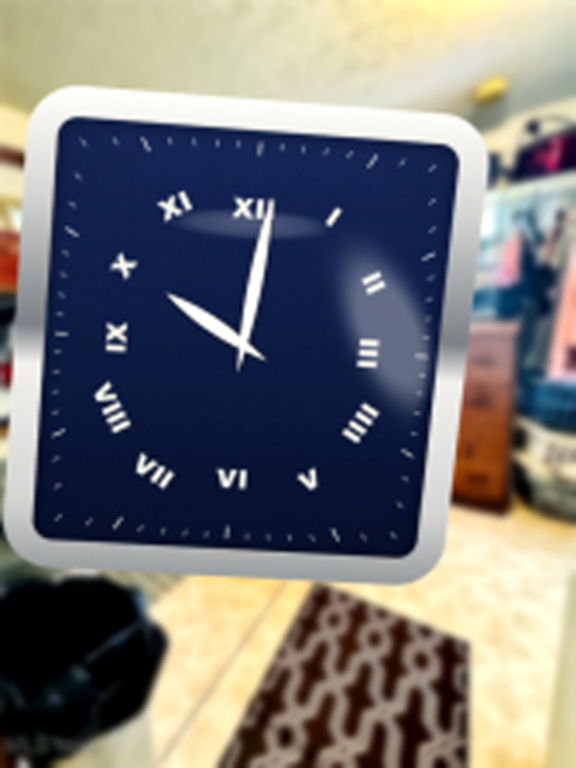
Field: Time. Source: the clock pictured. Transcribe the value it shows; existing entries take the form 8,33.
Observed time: 10,01
